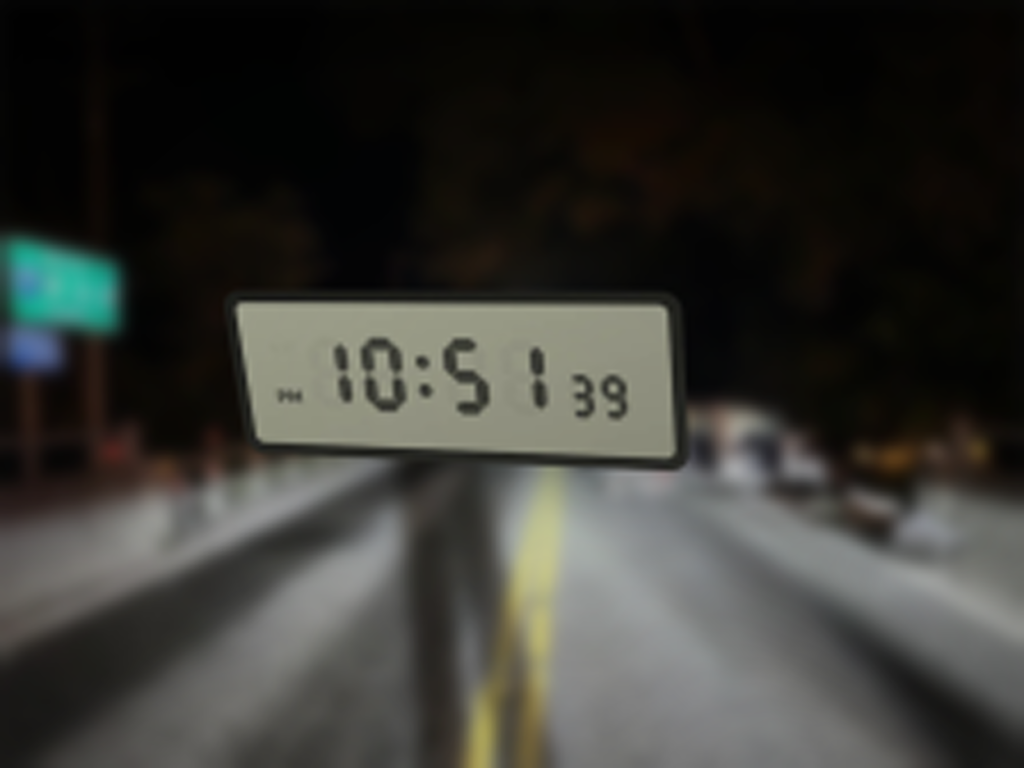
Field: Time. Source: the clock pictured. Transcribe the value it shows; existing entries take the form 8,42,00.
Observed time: 10,51,39
